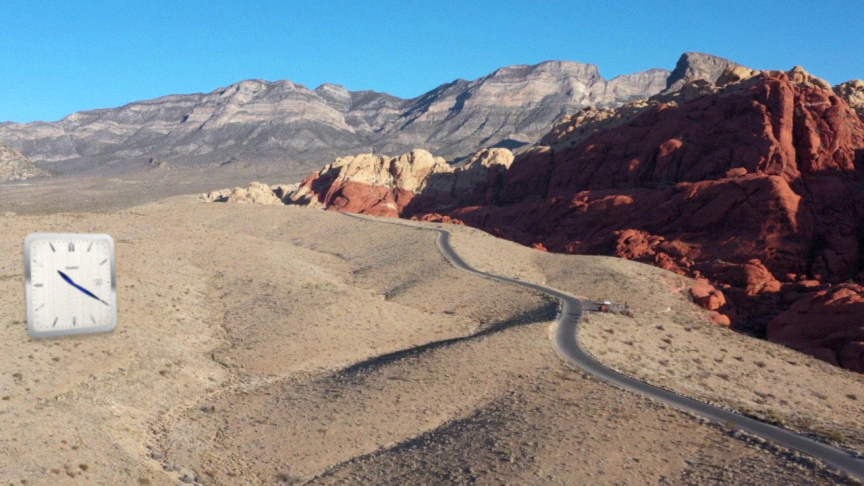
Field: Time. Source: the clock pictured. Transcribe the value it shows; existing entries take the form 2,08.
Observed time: 10,20
